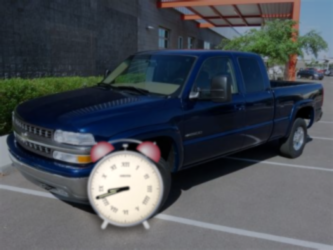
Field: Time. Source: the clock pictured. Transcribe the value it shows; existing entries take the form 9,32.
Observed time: 8,42
